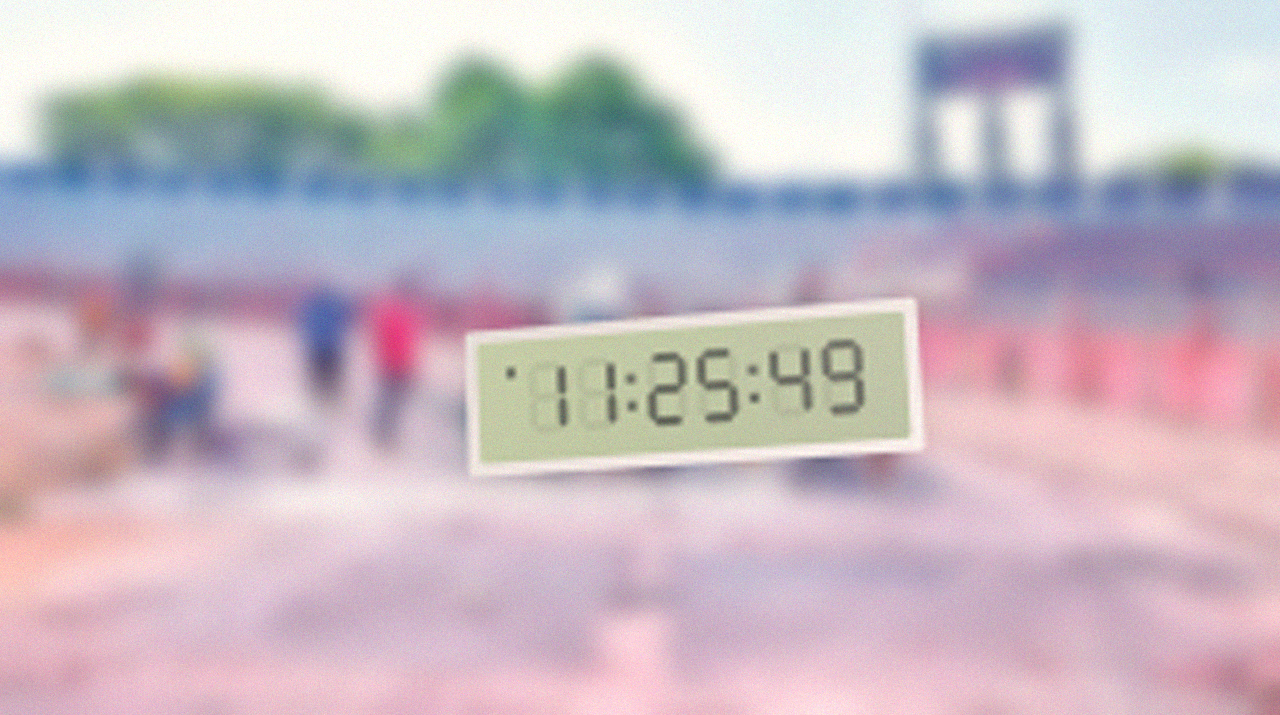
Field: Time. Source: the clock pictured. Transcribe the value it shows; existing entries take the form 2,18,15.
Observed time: 11,25,49
